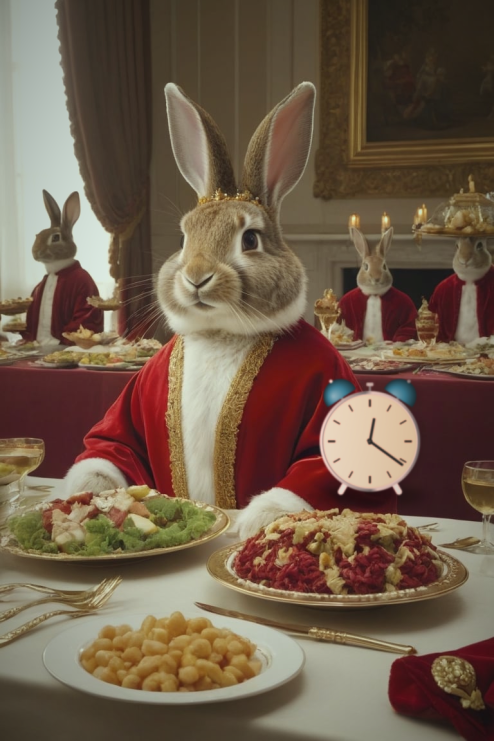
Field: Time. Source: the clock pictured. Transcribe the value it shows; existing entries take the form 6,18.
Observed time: 12,21
